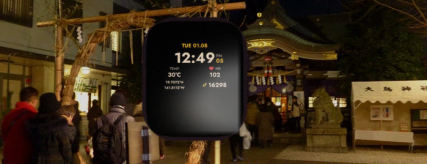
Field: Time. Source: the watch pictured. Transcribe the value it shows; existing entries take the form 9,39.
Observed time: 12,49
